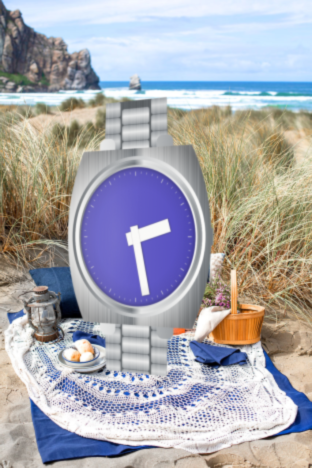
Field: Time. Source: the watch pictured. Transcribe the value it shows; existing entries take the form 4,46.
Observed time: 2,28
